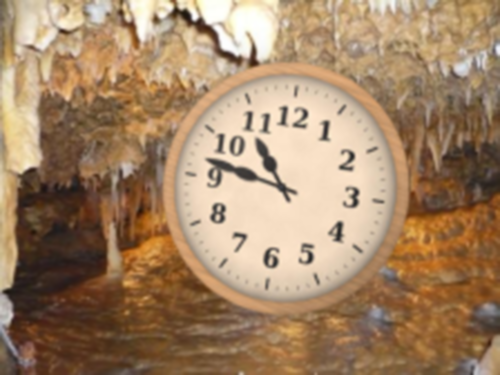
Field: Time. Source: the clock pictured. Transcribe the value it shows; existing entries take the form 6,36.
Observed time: 10,47
